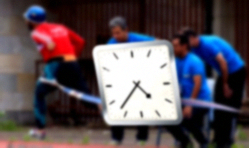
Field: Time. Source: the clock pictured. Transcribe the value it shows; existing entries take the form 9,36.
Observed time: 4,37
